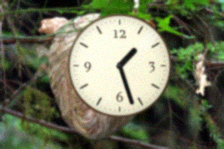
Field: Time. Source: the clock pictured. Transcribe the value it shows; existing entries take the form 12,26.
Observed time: 1,27
